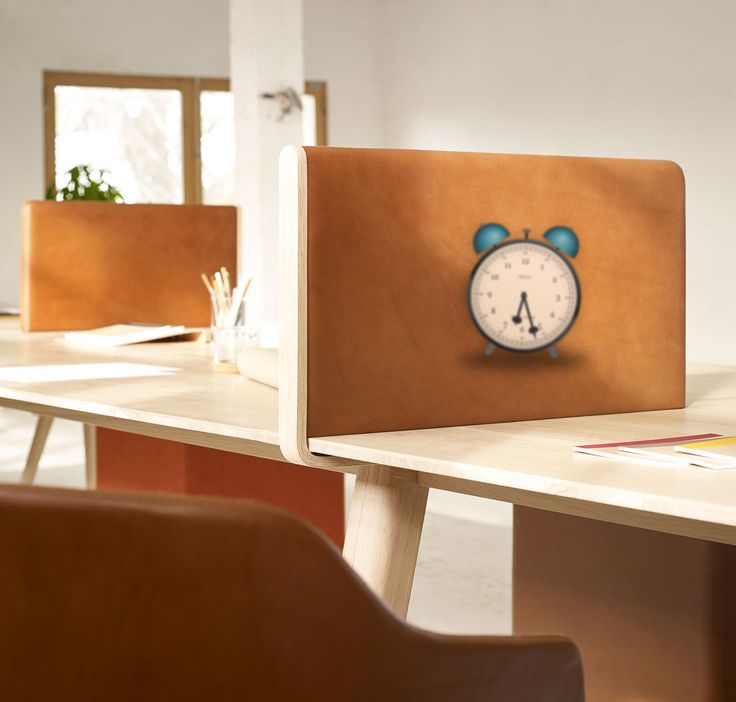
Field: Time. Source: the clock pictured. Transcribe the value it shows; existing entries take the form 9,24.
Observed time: 6,27
